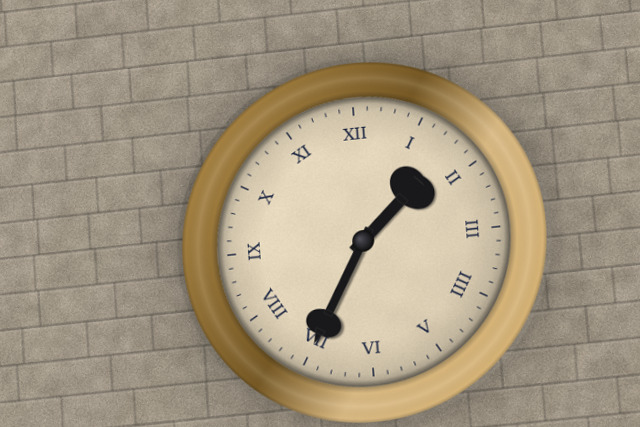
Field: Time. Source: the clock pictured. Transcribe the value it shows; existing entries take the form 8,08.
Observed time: 1,35
